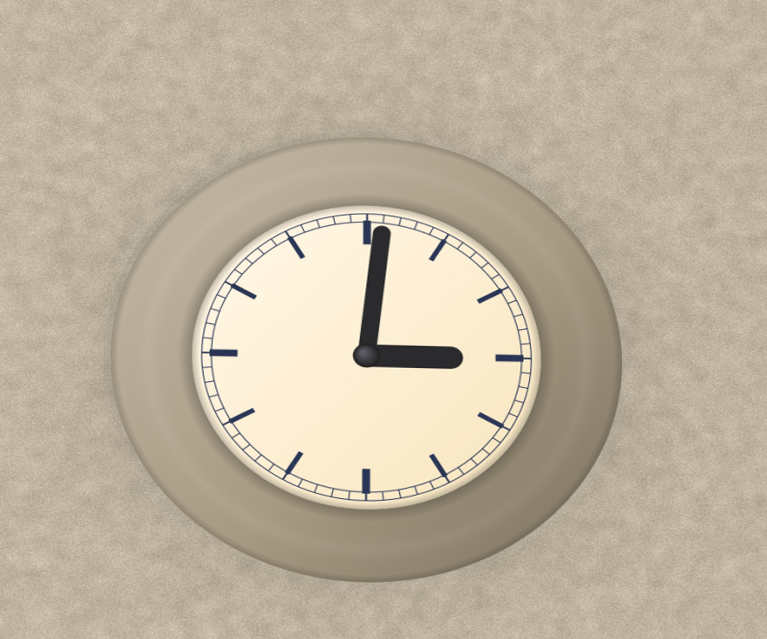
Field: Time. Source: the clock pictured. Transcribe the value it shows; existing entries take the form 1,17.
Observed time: 3,01
